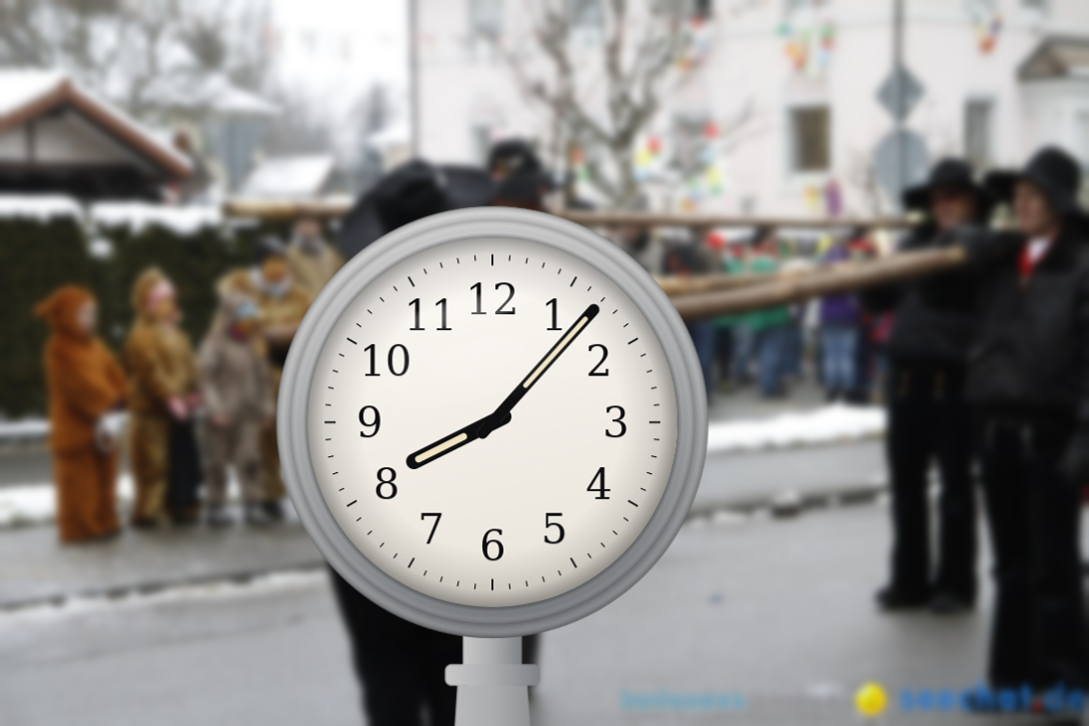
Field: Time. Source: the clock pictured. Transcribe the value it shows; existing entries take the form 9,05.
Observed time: 8,07
